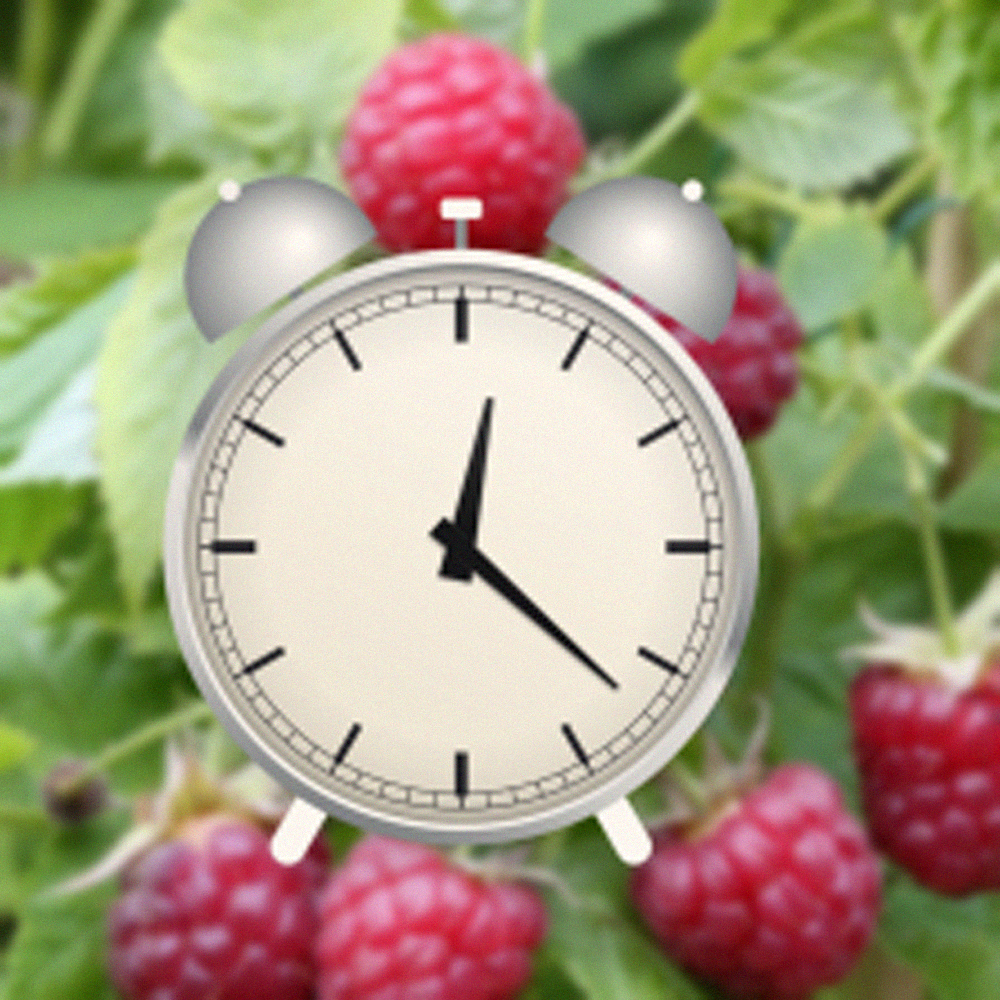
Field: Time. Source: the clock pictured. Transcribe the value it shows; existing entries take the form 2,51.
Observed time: 12,22
